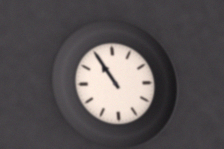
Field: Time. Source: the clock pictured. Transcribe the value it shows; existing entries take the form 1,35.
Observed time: 10,55
